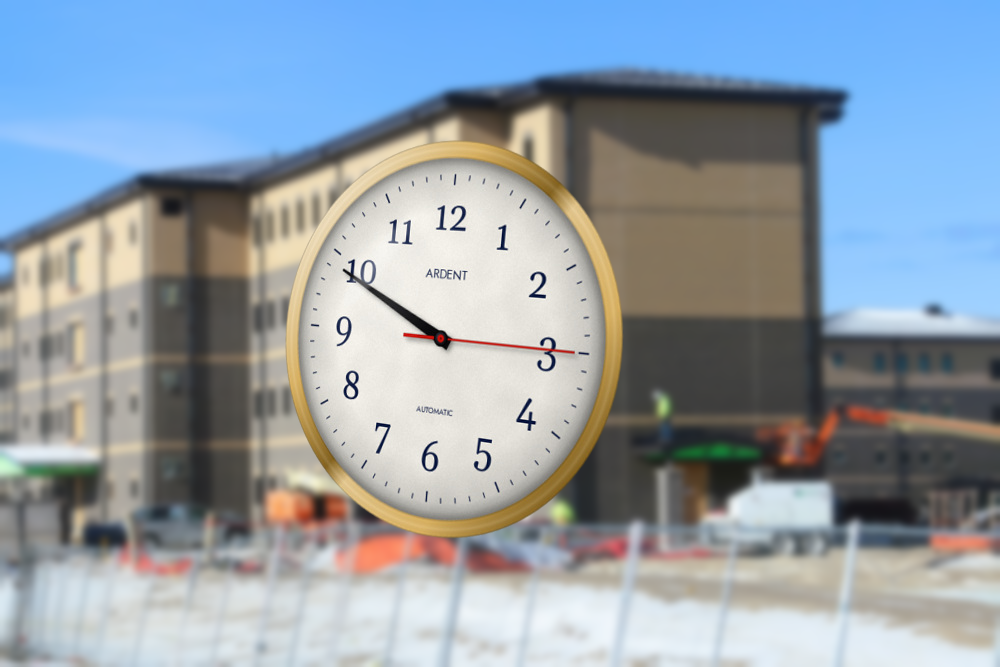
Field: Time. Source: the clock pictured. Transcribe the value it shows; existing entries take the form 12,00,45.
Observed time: 9,49,15
